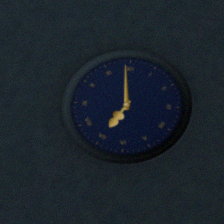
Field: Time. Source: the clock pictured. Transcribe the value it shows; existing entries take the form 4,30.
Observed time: 6,59
